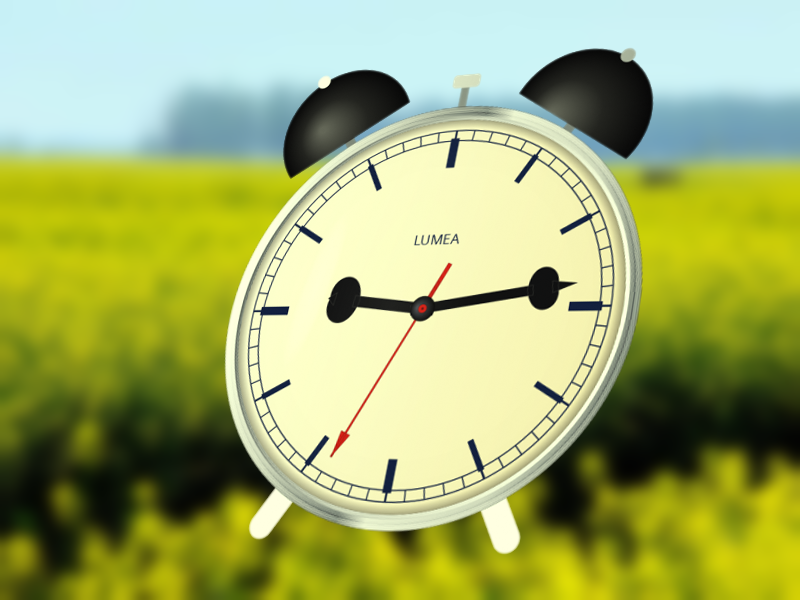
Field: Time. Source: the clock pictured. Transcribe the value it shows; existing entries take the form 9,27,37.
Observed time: 9,13,34
